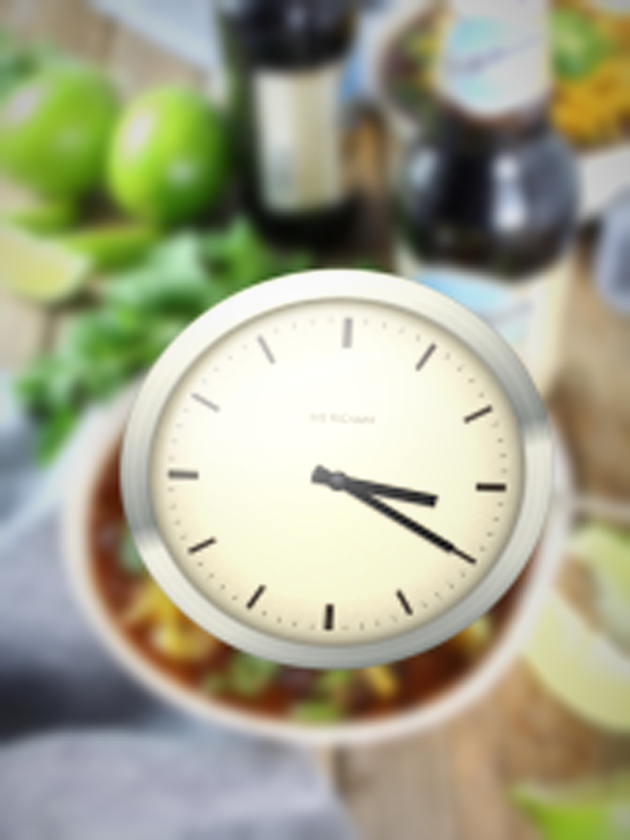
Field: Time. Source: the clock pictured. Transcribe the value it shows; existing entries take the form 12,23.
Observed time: 3,20
